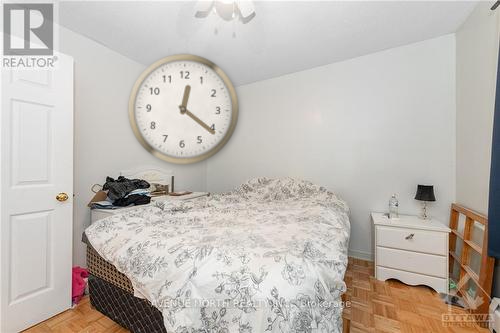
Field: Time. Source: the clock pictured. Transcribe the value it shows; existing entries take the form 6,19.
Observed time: 12,21
